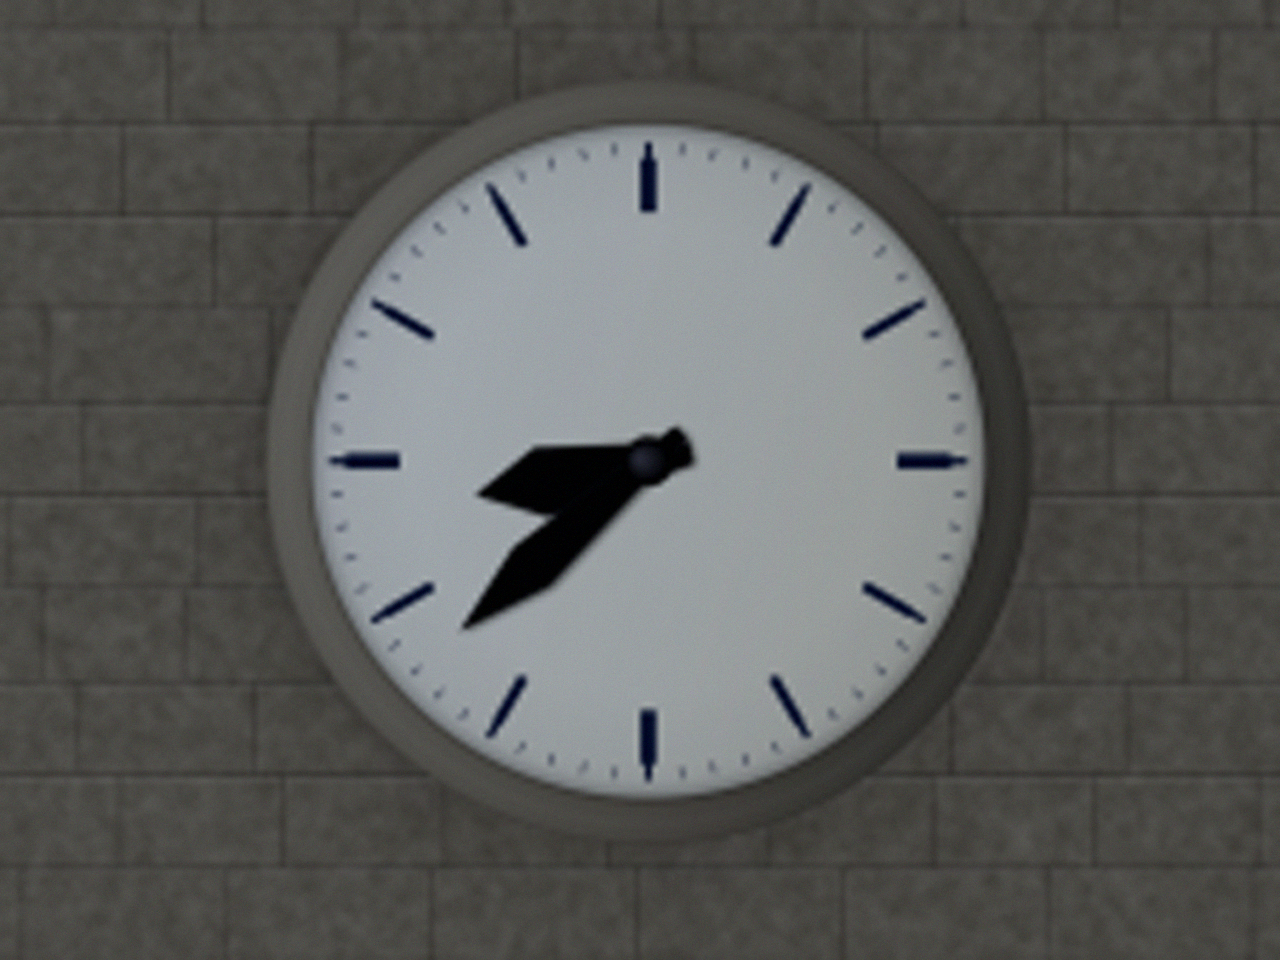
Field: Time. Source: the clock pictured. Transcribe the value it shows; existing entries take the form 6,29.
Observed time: 8,38
